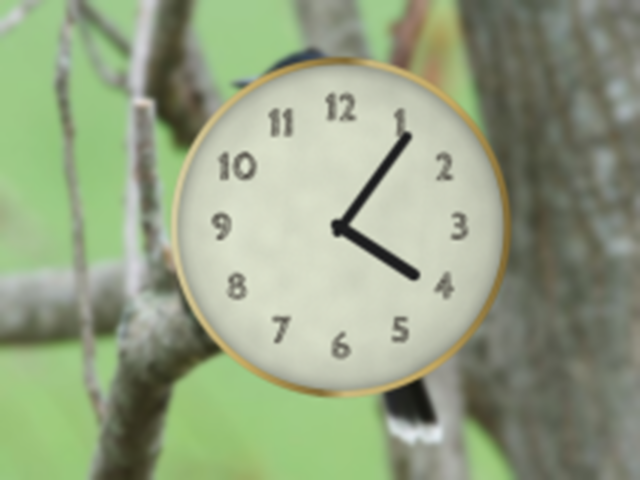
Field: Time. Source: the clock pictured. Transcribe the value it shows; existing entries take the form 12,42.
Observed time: 4,06
